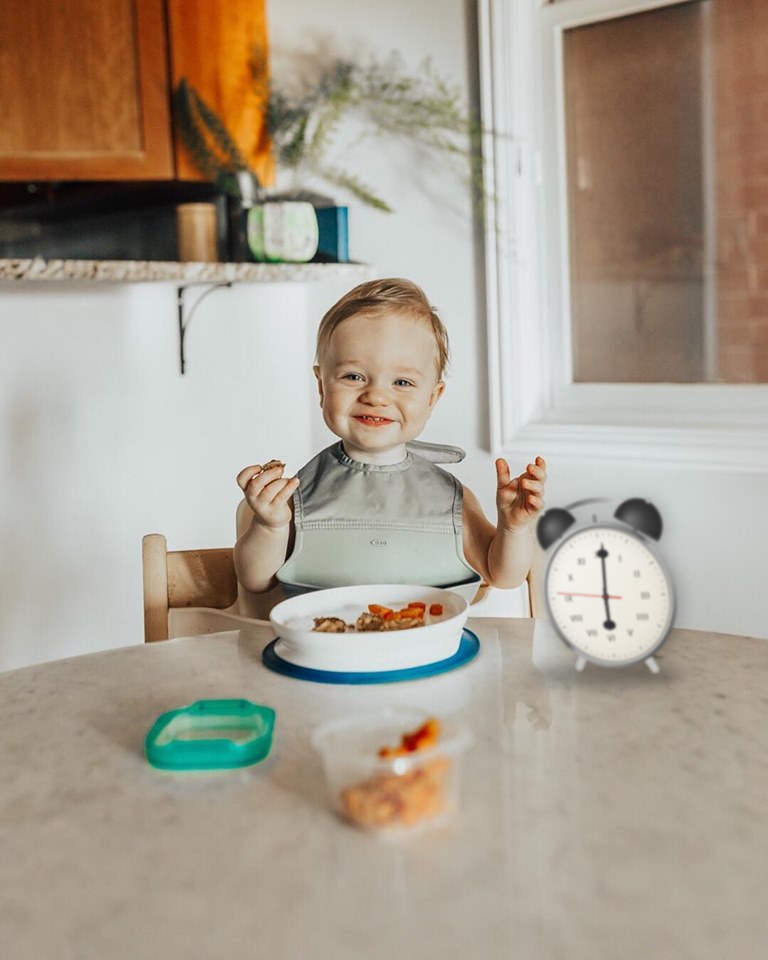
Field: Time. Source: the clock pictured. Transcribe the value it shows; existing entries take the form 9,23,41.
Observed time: 6,00,46
